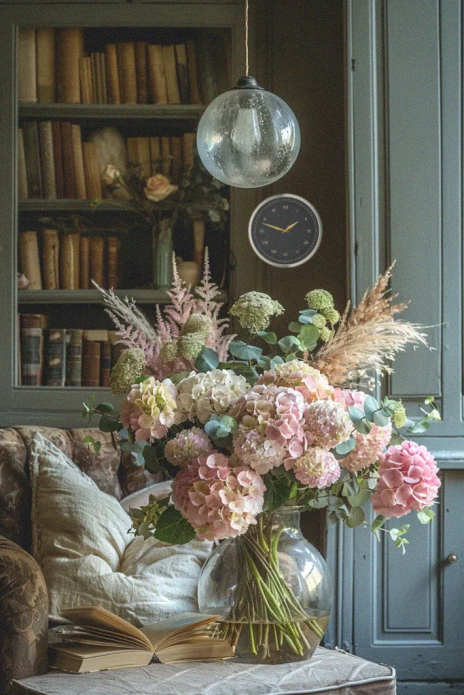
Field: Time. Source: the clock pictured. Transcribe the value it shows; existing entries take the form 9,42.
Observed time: 1,48
